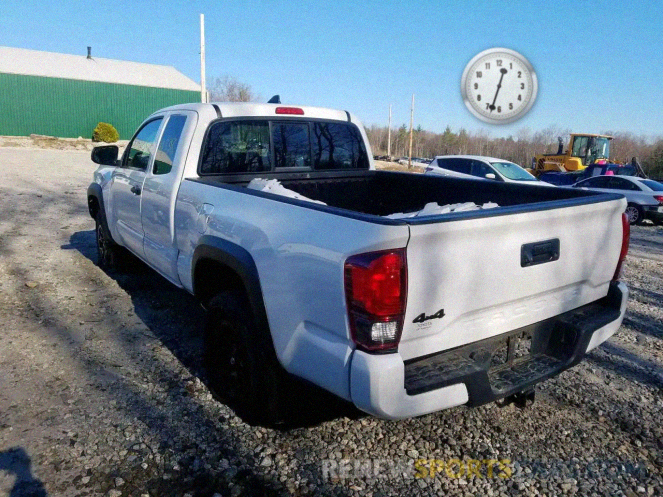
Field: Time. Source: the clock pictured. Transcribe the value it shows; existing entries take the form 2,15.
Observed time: 12,33
